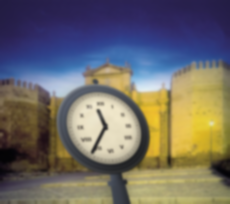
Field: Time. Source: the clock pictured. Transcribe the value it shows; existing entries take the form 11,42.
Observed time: 11,36
